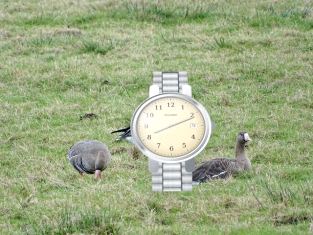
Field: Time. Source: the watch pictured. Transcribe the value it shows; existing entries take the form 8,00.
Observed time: 8,11
